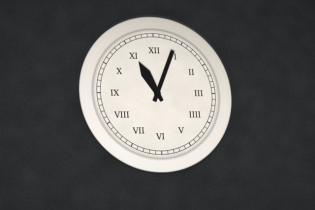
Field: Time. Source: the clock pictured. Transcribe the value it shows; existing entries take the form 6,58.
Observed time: 11,04
